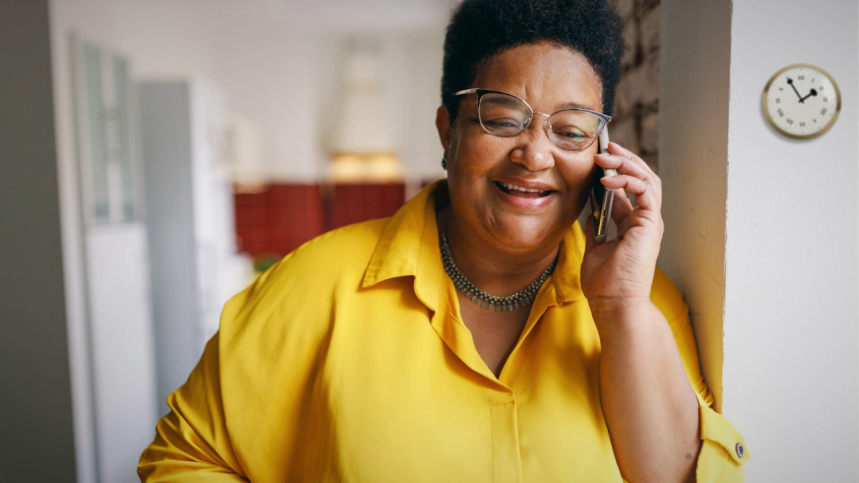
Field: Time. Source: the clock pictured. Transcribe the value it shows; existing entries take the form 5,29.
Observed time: 1,55
